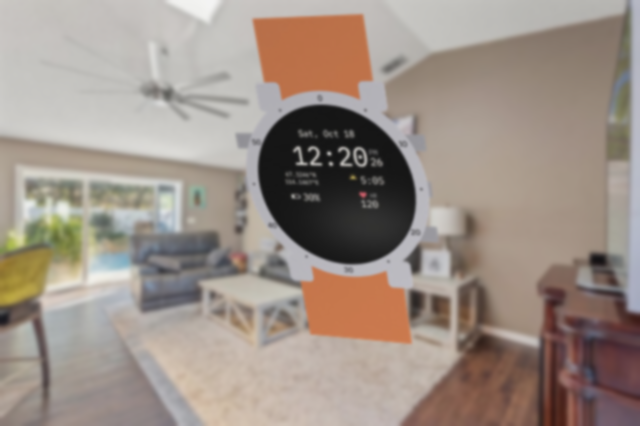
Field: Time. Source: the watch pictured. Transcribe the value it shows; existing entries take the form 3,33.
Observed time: 12,20
